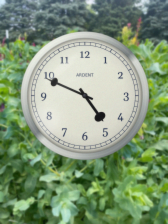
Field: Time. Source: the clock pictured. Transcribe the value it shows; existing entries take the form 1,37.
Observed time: 4,49
